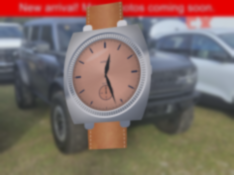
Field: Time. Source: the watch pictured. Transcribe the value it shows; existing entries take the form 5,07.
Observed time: 12,27
